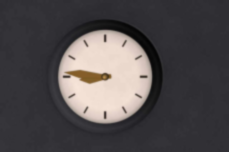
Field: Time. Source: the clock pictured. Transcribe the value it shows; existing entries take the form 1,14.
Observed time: 8,46
